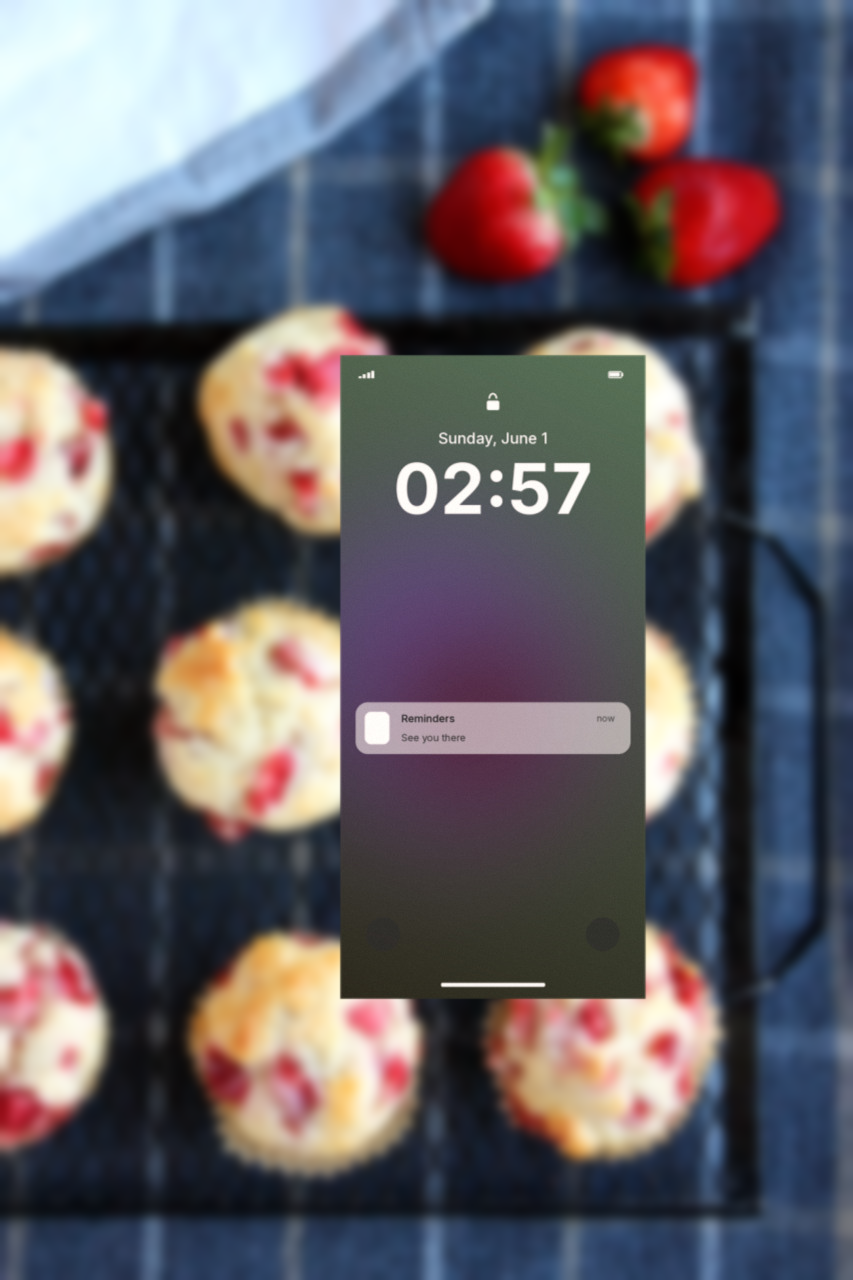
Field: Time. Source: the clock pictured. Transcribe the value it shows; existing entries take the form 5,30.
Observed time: 2,57
